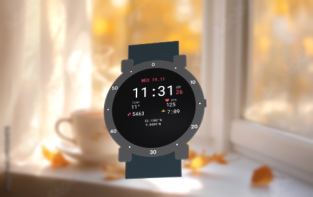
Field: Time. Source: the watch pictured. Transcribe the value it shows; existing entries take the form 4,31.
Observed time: 11,31
